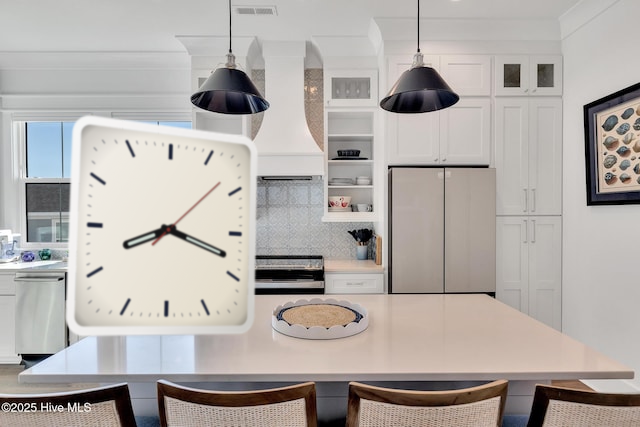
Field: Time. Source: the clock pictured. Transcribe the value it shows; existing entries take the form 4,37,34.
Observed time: 8,18,08
